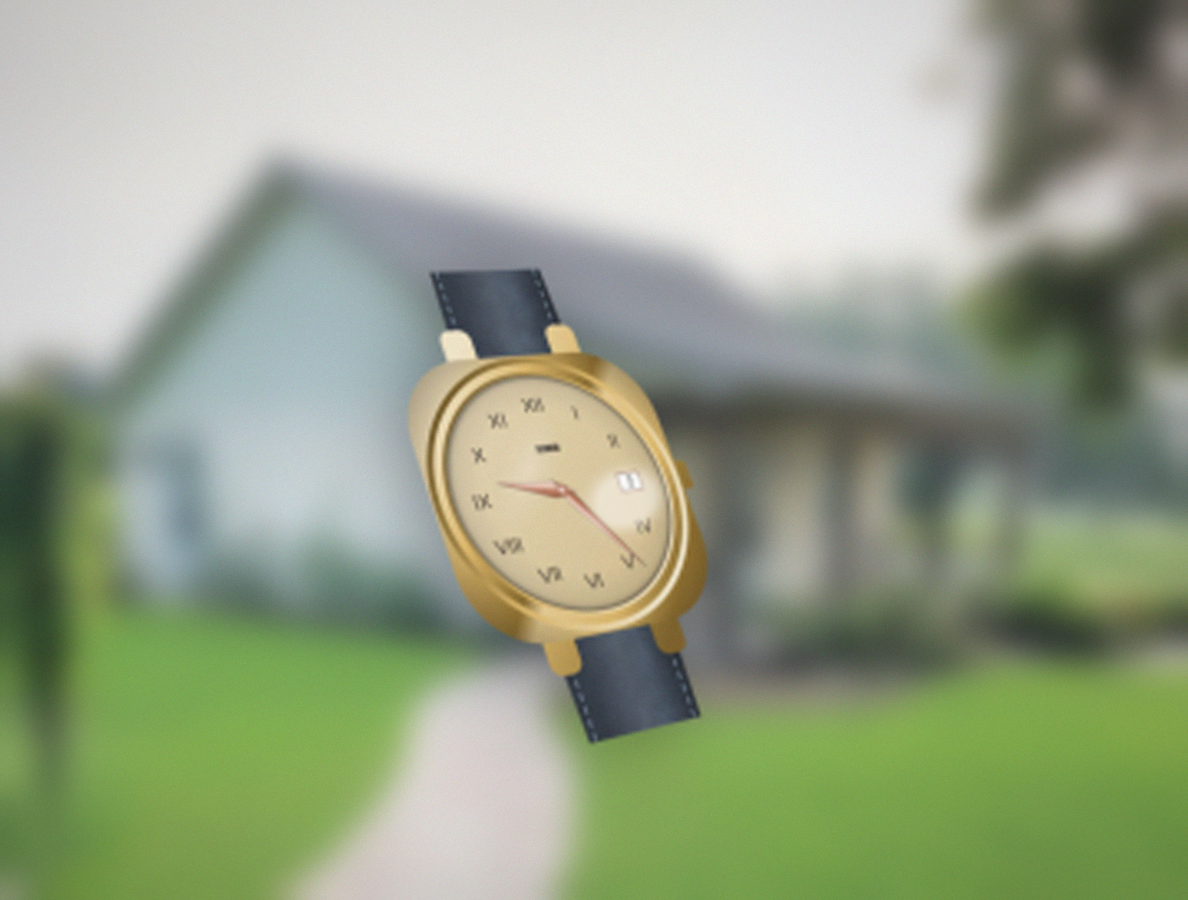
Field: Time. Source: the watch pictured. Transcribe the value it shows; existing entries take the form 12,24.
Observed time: 9,24
